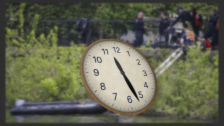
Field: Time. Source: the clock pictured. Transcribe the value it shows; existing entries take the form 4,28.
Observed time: 11,27
